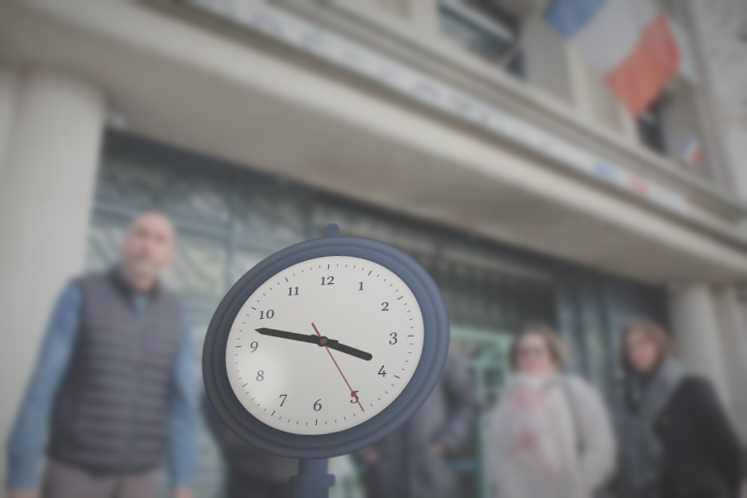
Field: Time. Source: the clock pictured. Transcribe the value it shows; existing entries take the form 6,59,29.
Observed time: 3,47,25
